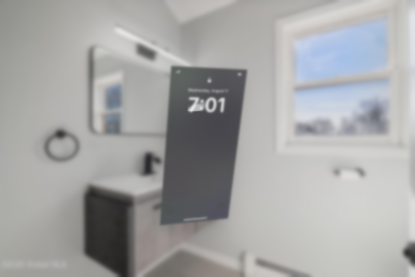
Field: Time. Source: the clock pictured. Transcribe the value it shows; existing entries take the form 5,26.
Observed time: 7,01
